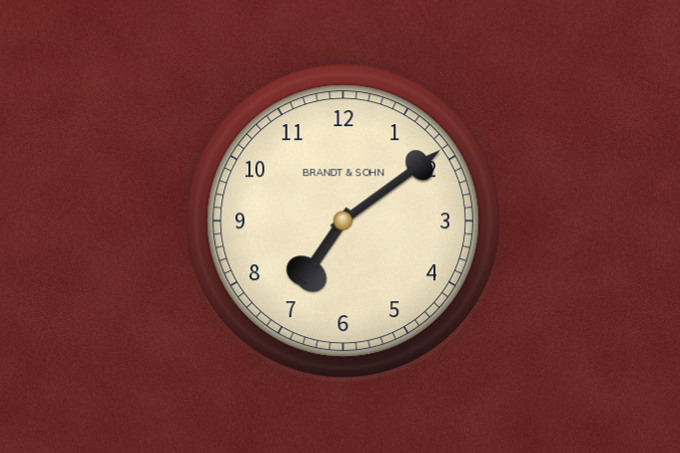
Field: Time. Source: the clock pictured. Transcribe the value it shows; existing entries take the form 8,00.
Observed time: 7,09
